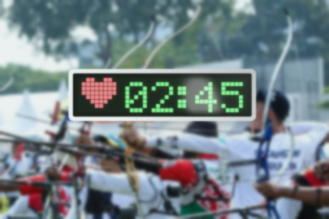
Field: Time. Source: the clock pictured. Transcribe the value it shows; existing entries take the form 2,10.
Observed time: 2,45
